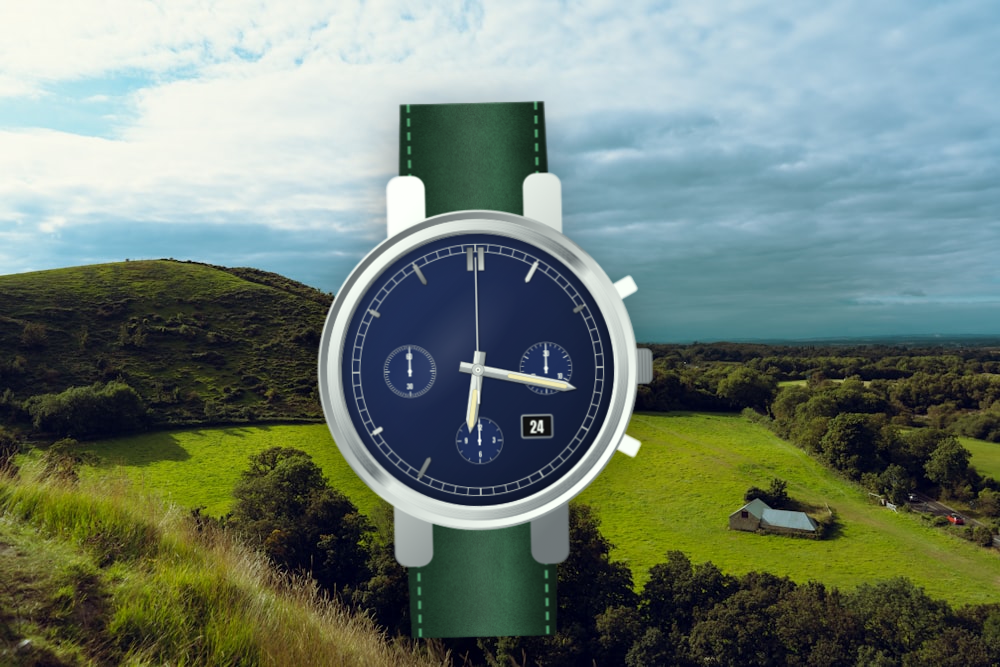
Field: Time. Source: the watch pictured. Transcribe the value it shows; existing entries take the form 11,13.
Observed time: 6,17
